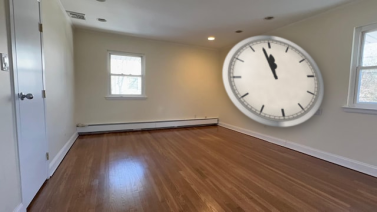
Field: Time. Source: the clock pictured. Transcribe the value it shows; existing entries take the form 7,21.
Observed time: 11,58
